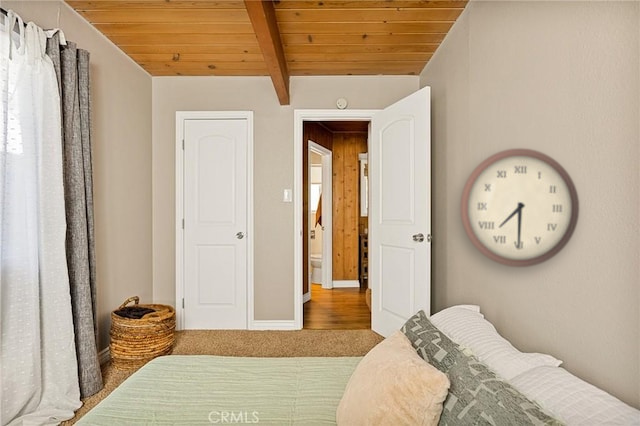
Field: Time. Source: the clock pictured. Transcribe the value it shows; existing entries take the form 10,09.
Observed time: 7,30
